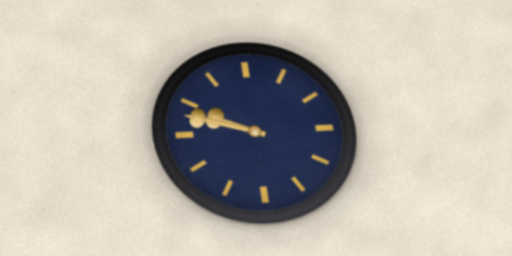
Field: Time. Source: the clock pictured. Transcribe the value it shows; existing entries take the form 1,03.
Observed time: 9,48
